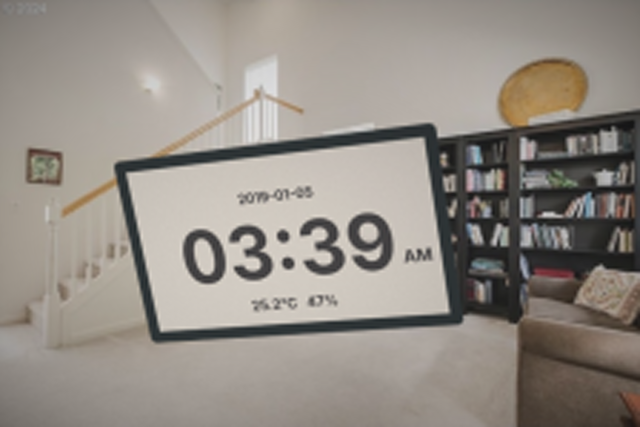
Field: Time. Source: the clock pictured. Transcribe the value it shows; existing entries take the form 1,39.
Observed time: 3,39
